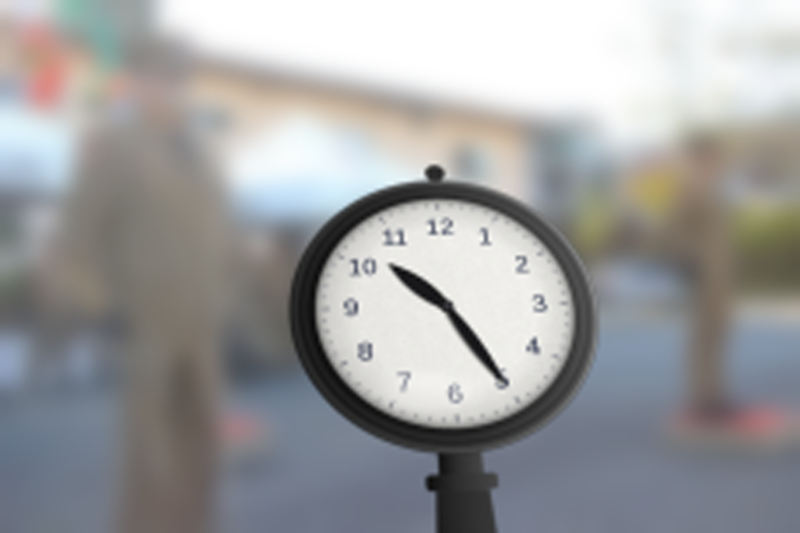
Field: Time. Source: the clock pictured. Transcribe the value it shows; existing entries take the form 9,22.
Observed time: 10,25
